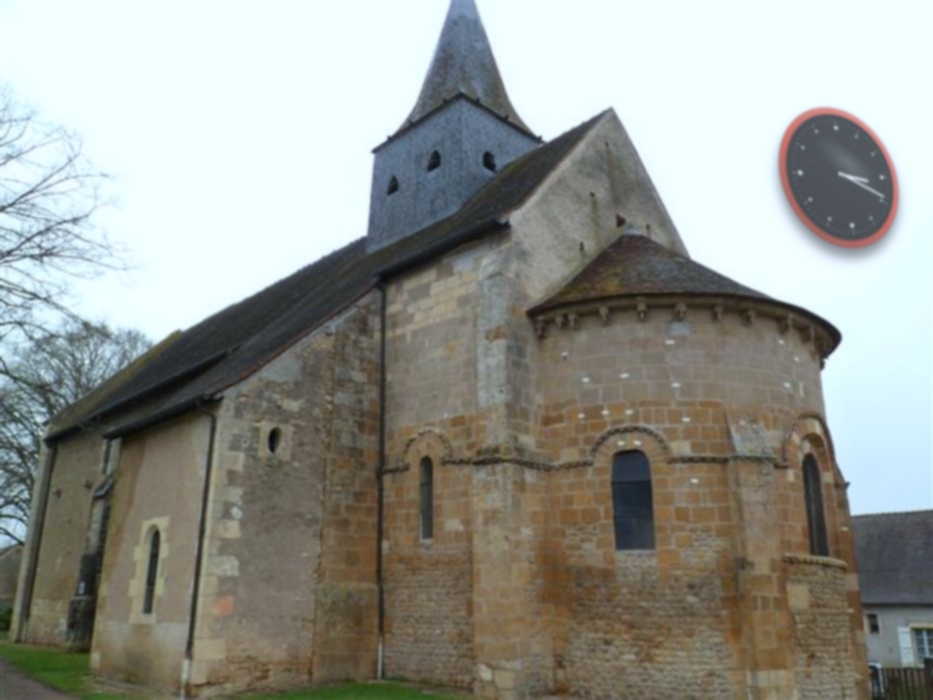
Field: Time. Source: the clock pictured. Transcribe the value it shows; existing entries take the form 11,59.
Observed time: 3,19
